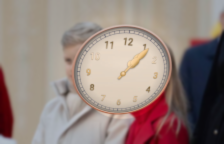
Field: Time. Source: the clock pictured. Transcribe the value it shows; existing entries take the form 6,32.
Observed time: 1,06
